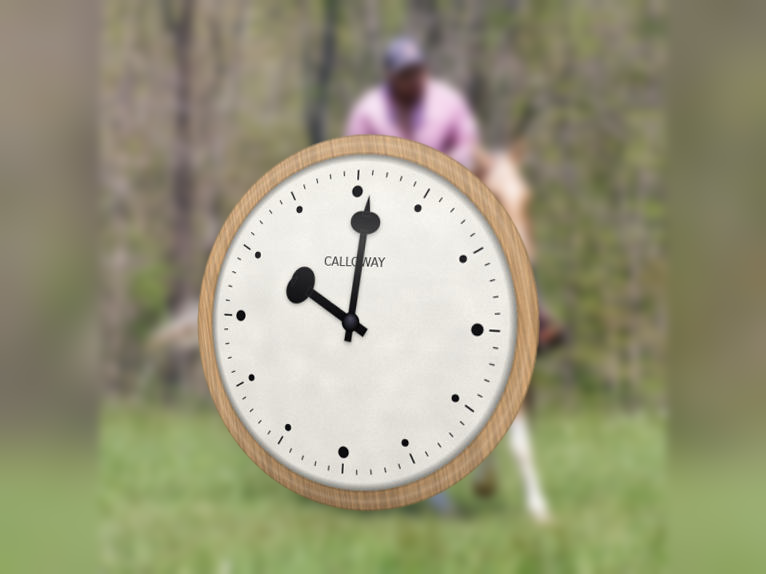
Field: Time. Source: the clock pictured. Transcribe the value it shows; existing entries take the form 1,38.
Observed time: 10,01
